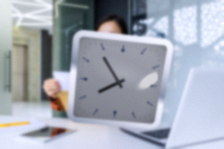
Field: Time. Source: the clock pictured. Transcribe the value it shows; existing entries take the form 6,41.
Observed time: 7,54
